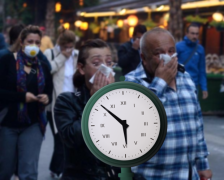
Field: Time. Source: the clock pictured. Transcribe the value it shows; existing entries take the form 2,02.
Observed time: 5,52
